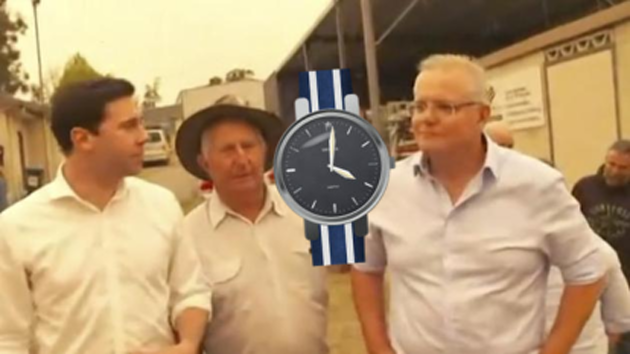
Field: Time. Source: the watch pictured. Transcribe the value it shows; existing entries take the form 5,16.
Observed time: 4,01
